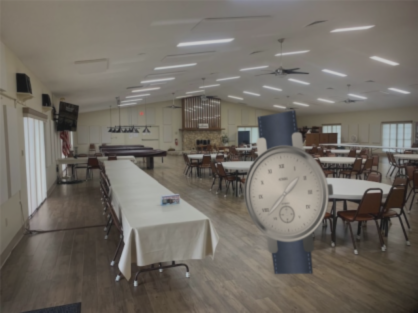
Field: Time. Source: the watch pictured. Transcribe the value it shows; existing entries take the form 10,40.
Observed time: 1,38
